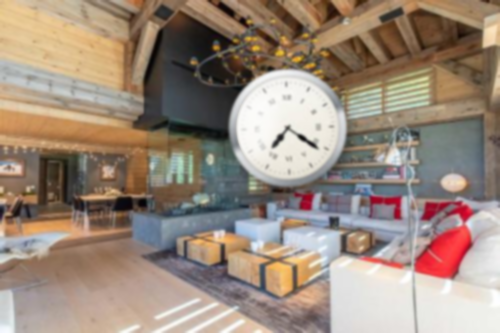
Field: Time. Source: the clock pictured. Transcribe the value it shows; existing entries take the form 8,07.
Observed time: 7,21
